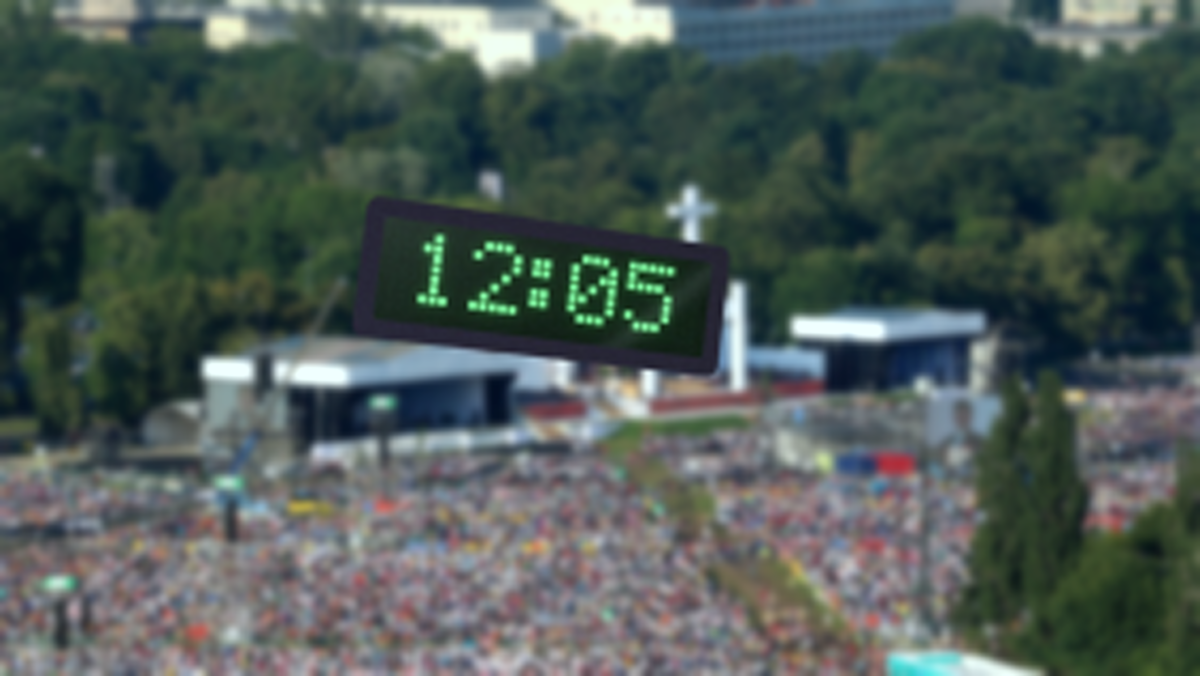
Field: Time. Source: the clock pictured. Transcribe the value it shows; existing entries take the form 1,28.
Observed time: 12,05
